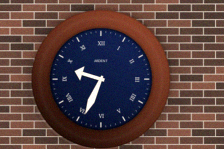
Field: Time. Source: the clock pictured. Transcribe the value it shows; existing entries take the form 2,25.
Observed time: 9,34
